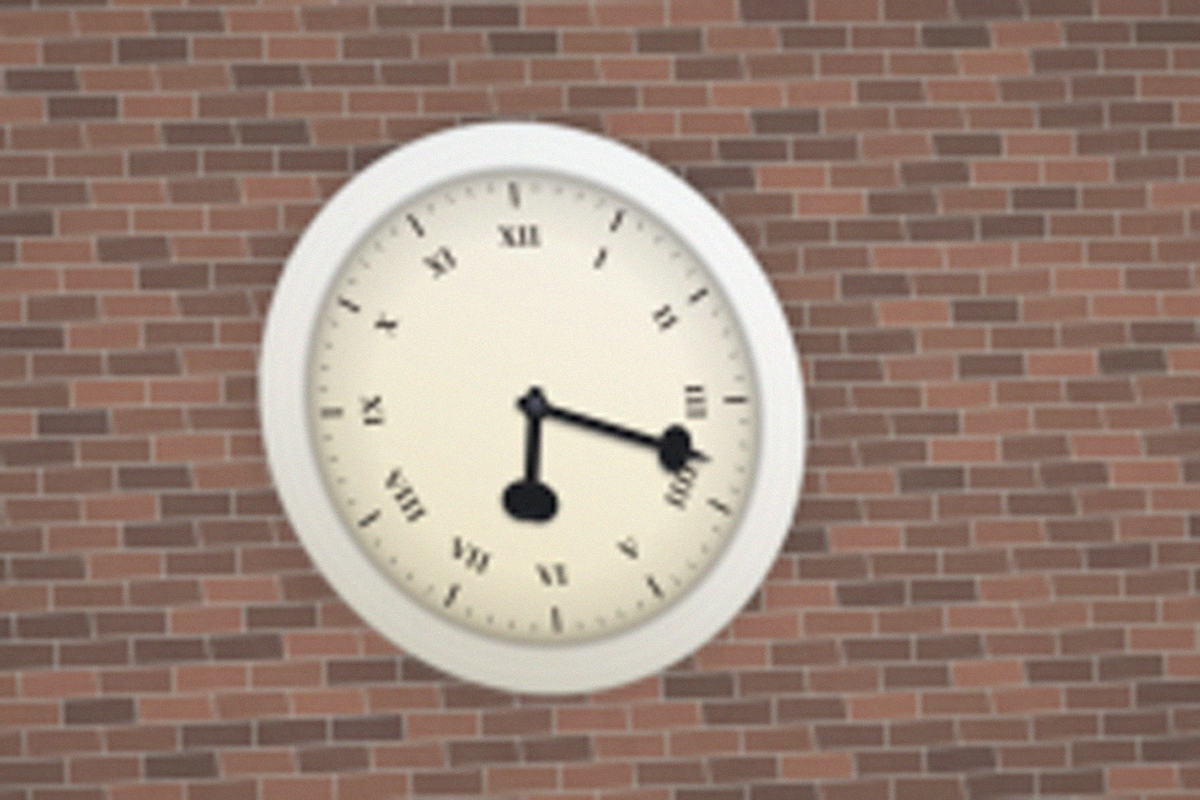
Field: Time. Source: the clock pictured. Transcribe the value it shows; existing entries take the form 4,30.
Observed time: 6,18
